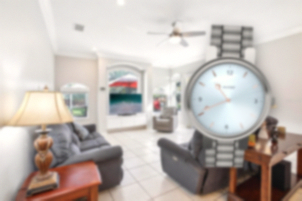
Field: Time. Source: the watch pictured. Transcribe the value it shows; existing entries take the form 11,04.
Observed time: 10,41
